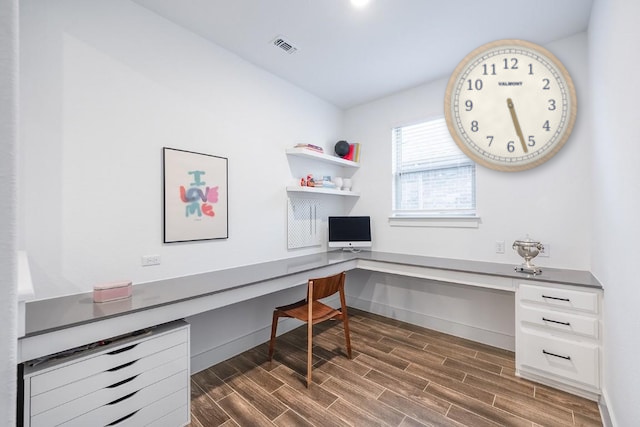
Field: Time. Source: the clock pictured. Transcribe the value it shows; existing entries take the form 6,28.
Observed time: 5,27
